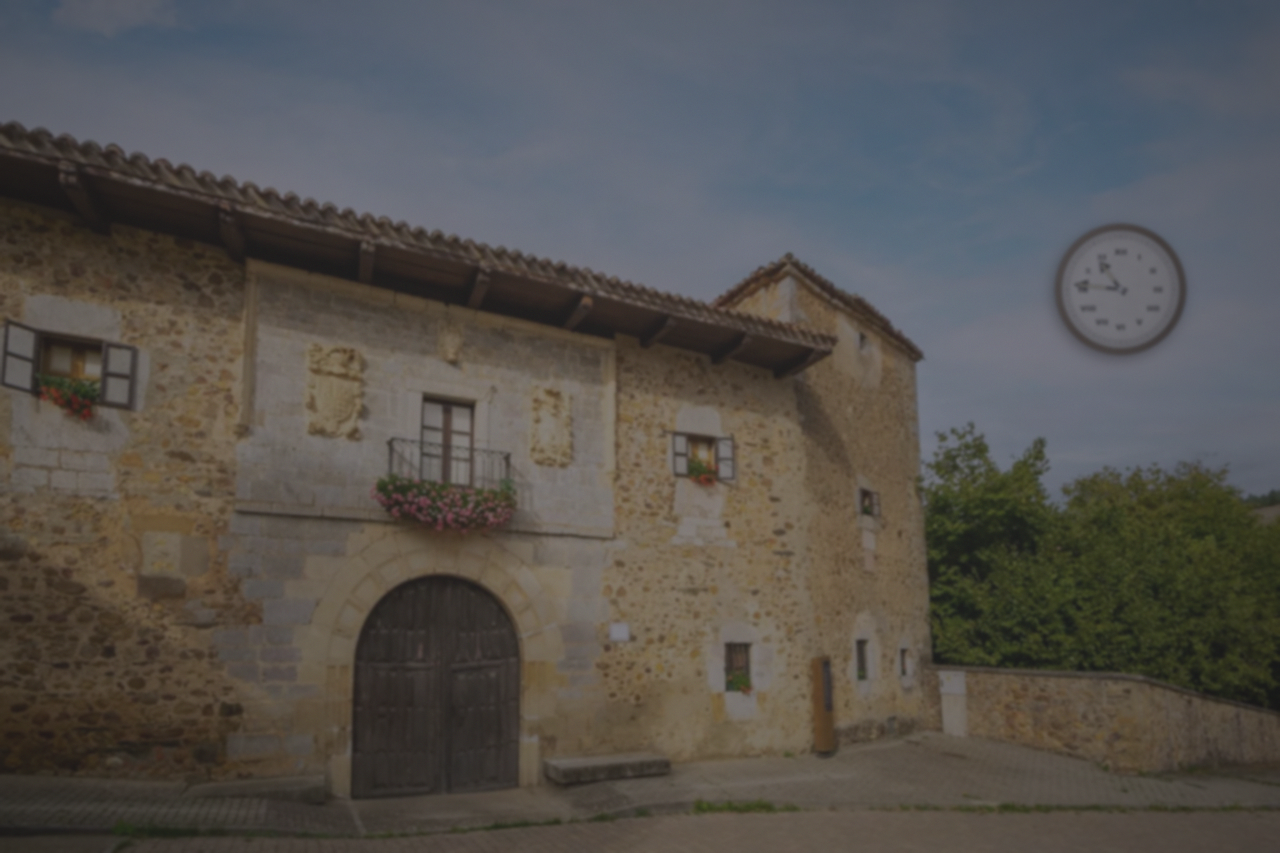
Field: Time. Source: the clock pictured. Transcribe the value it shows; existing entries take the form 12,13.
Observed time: 10,46
